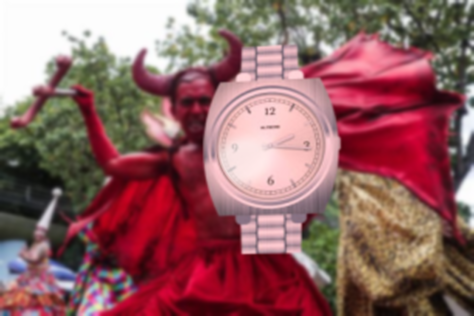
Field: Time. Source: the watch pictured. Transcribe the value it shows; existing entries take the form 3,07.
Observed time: 2,16
